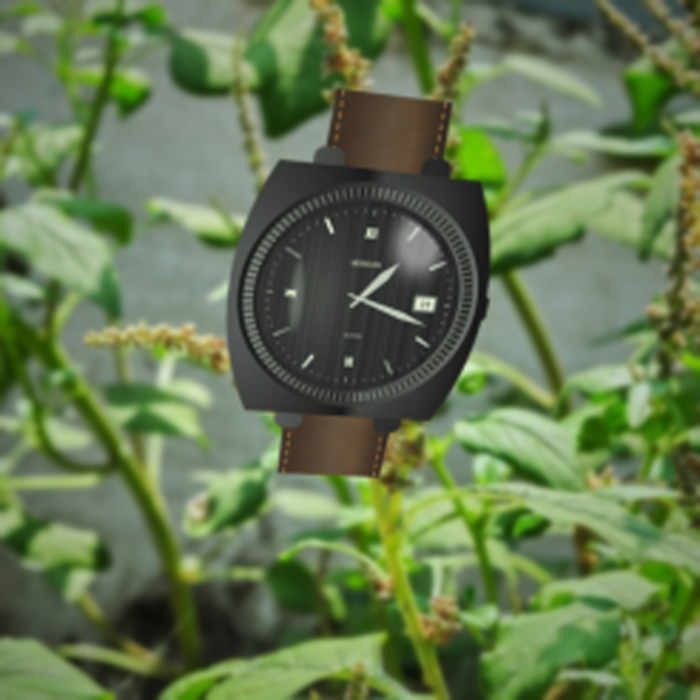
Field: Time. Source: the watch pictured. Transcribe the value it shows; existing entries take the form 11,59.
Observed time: 1,18
